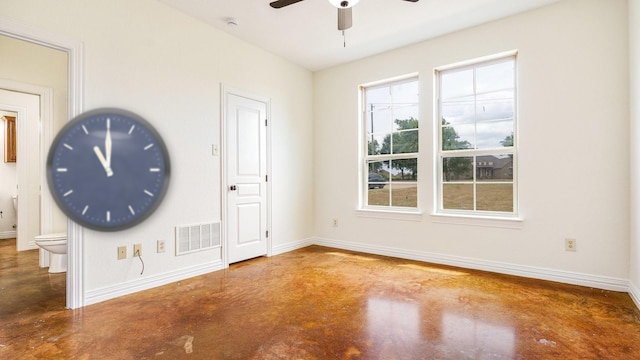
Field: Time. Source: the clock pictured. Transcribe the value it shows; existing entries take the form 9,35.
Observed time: 11,00
